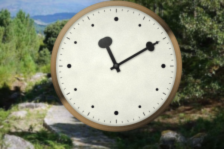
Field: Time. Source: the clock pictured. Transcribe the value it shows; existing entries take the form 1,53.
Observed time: 11,10
